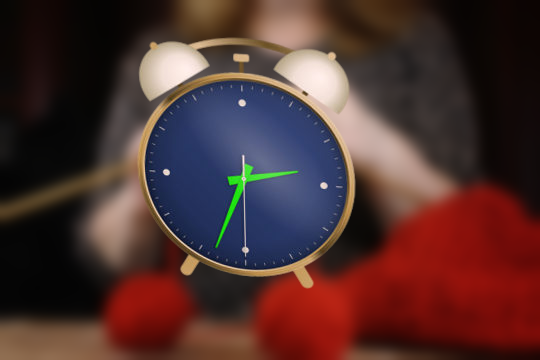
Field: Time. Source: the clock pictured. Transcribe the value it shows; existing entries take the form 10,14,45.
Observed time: 2,33,30
